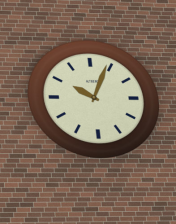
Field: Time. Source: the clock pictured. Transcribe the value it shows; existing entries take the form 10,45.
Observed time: 10,04
